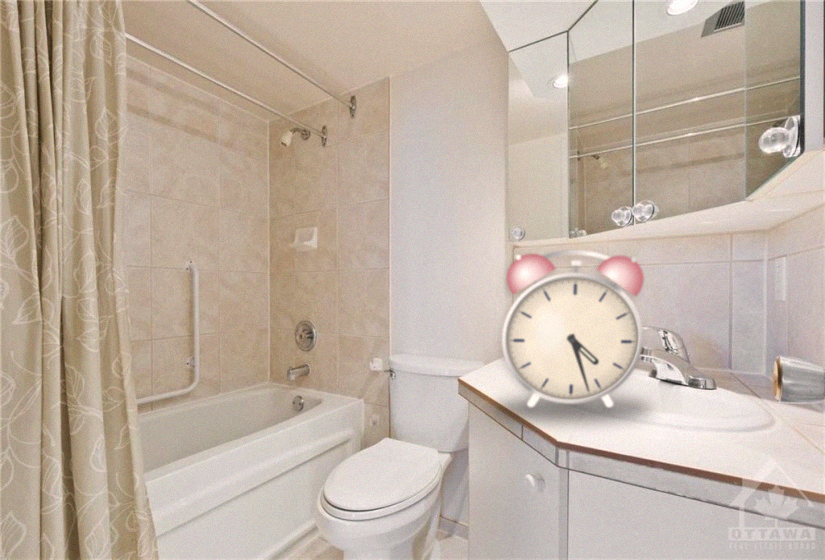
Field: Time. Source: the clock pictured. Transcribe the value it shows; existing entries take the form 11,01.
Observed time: 4,27
